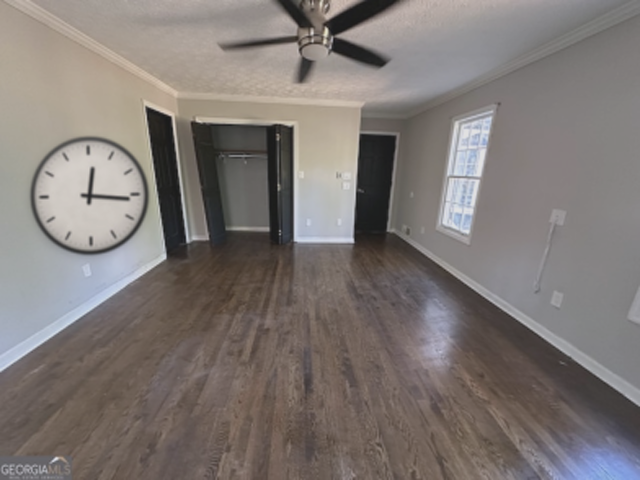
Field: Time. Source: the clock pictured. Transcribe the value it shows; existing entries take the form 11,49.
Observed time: 12,16
